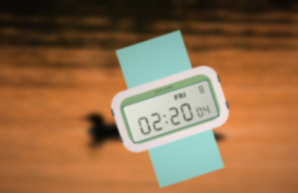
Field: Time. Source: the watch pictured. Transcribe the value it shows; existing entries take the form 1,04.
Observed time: 2,20
